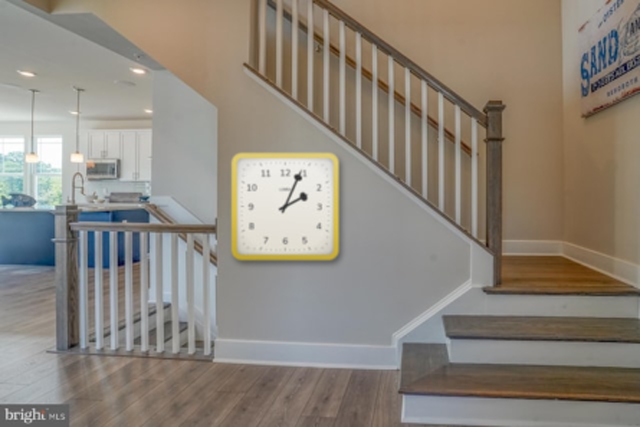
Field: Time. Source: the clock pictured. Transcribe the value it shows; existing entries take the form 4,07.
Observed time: 2,04
